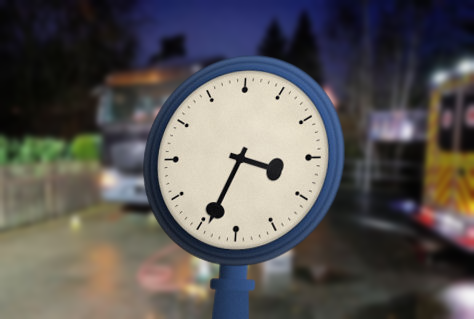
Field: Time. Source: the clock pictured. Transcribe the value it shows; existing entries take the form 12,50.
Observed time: 3,34
